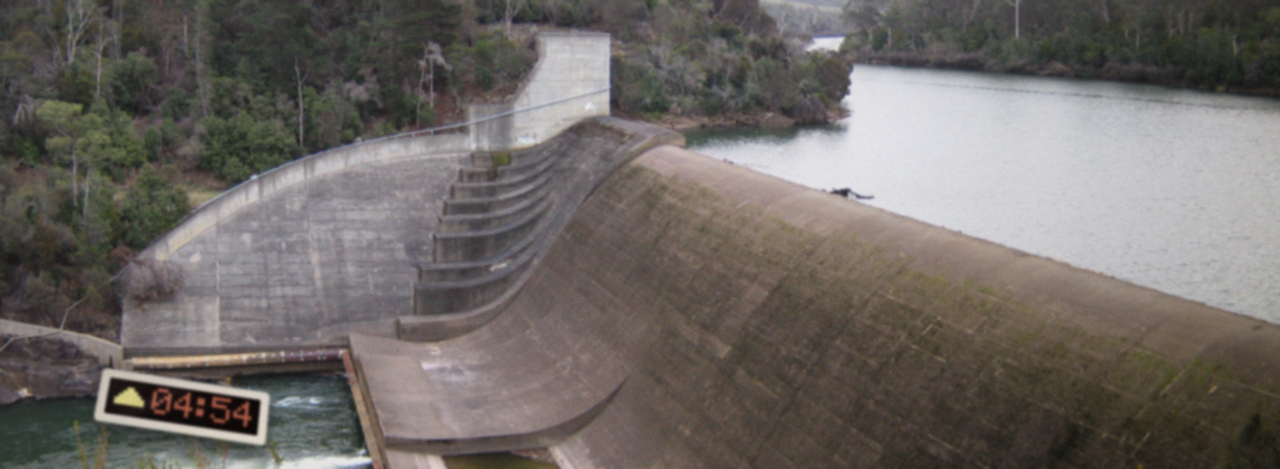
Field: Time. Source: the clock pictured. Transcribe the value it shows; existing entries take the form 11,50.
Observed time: 4,54
